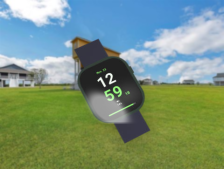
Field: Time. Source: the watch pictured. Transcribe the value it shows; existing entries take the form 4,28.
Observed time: 12,59
